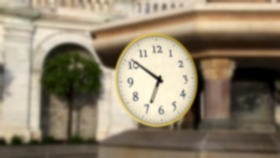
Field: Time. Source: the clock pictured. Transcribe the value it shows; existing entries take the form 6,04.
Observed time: 6,51
